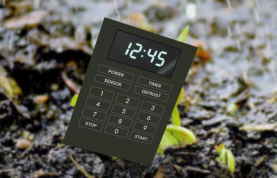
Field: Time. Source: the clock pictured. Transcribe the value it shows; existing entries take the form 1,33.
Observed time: 12,45
